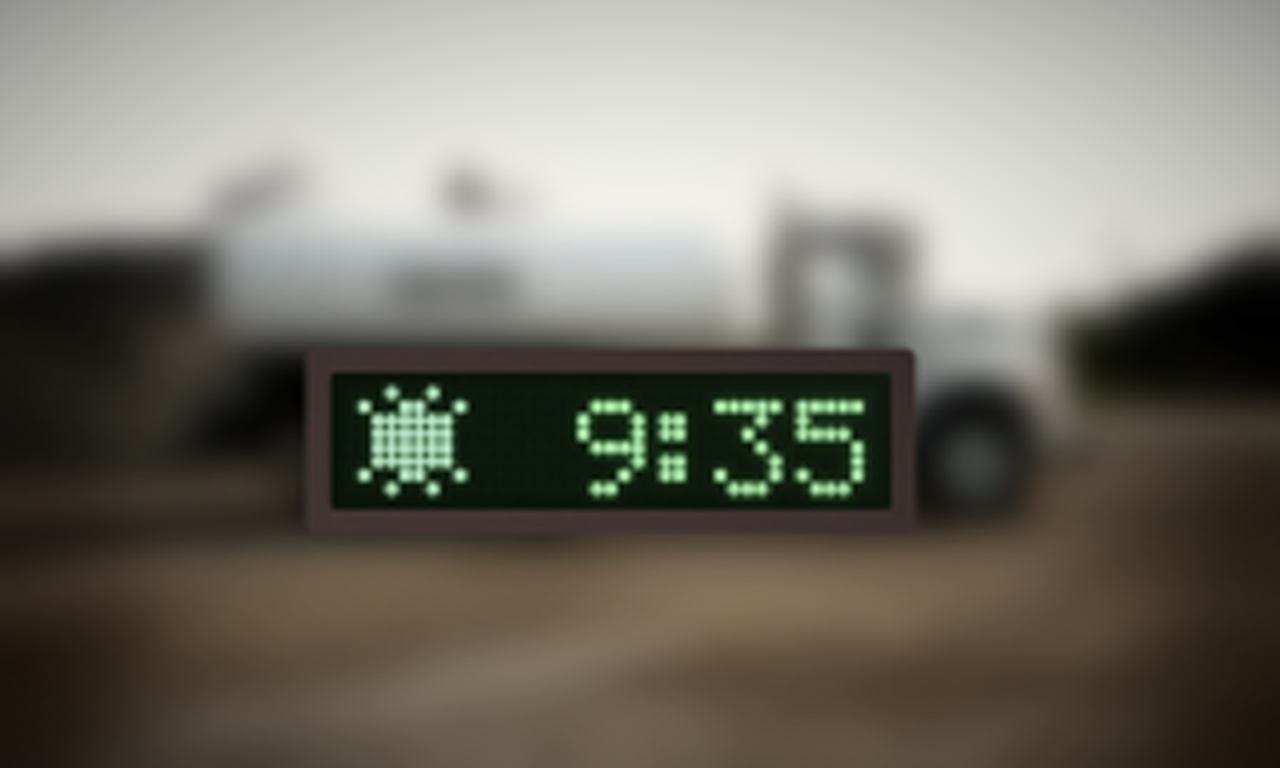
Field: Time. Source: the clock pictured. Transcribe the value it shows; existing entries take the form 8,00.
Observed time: 9,35
